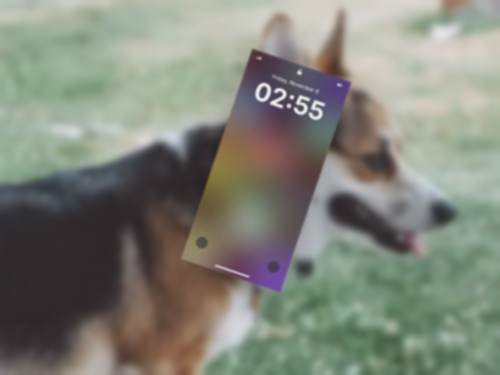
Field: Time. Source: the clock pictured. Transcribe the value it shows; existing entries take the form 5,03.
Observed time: 2,55
